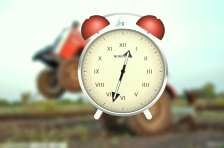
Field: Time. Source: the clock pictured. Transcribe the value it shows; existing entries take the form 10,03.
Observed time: 12,33
